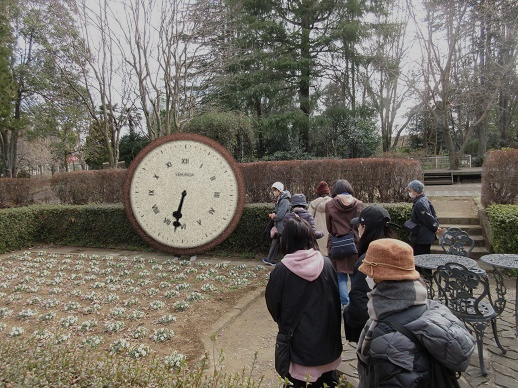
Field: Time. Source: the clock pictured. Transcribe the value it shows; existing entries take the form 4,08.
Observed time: 6,32
